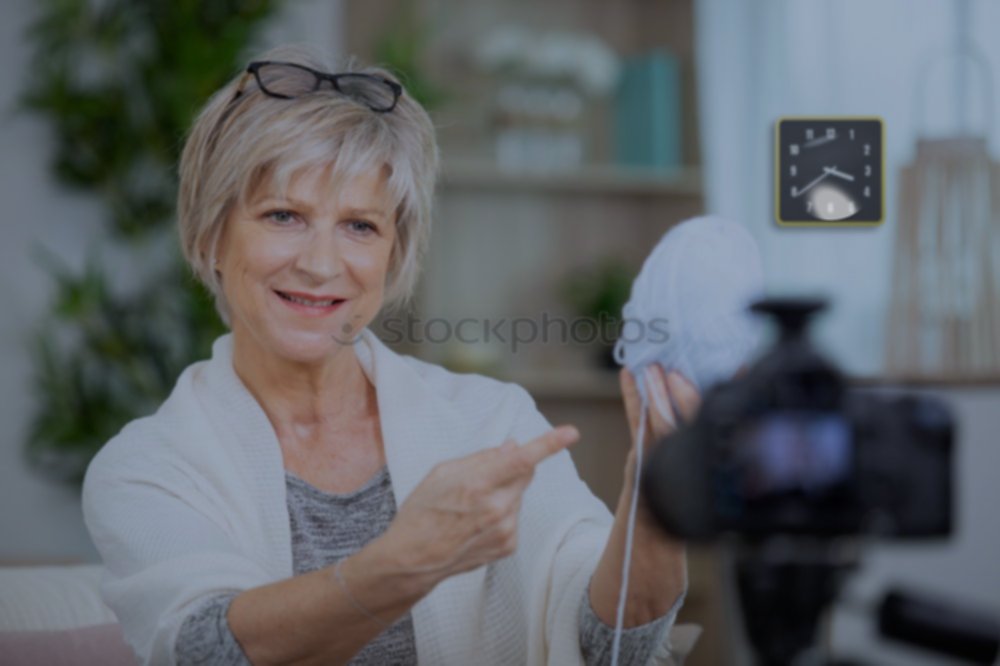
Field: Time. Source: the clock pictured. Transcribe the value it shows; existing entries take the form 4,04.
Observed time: 3,39
